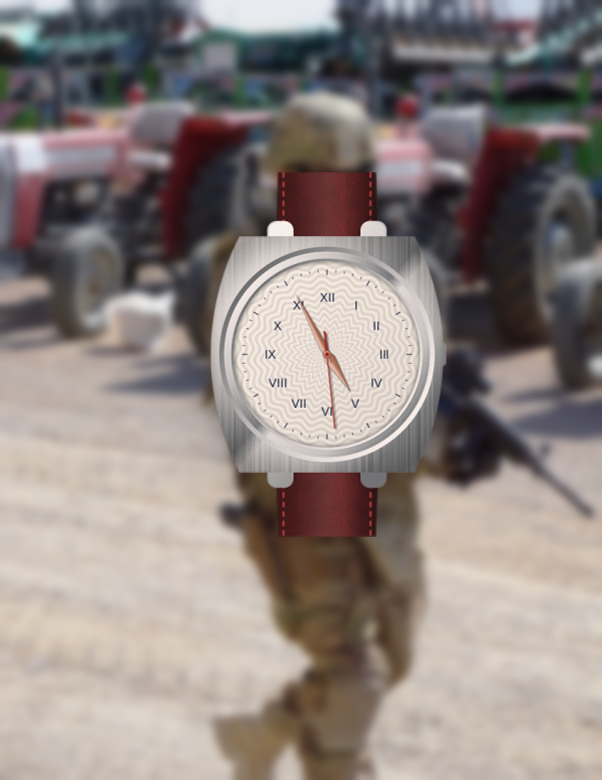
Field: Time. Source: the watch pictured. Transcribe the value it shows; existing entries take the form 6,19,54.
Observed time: 4,55,29
